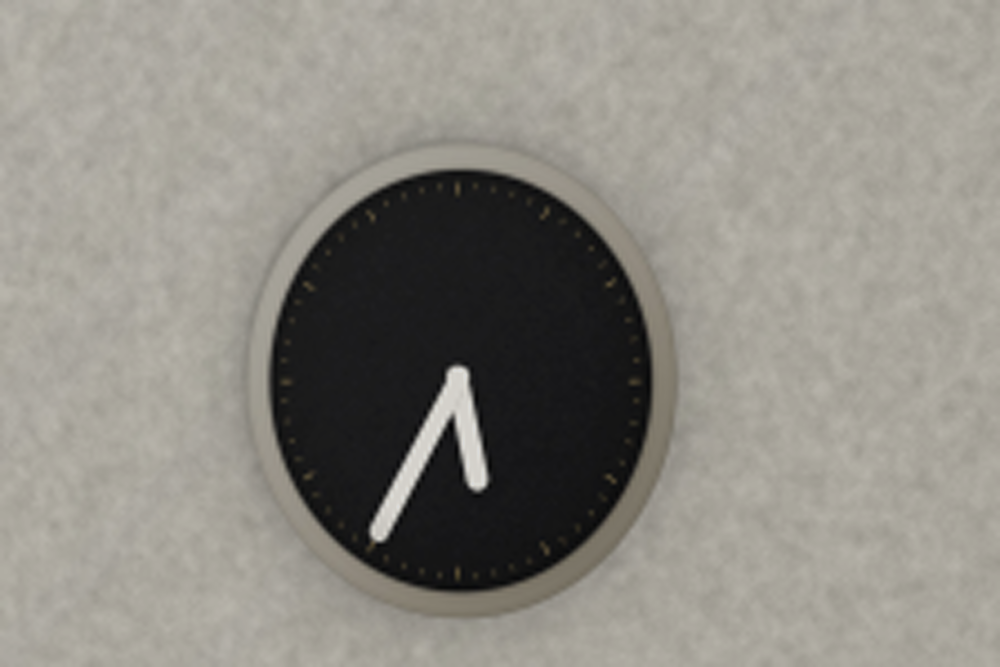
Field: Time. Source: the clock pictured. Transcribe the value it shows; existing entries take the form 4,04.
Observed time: 5,35
